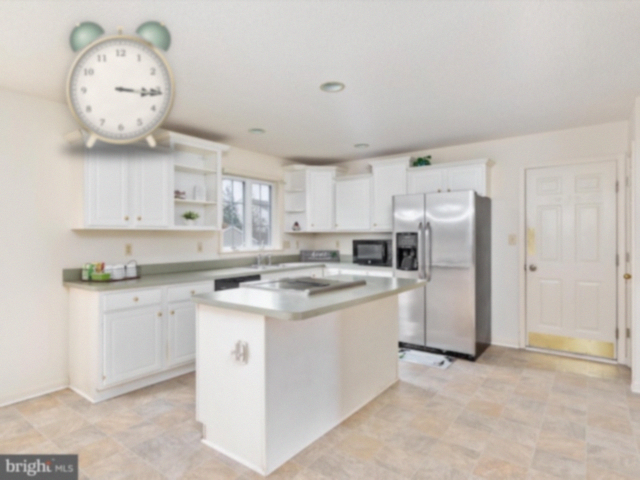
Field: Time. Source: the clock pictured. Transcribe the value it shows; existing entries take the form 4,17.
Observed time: 3,16
